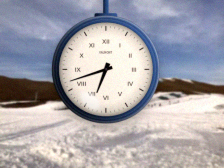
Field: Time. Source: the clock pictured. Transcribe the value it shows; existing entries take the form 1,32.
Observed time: 6,42
